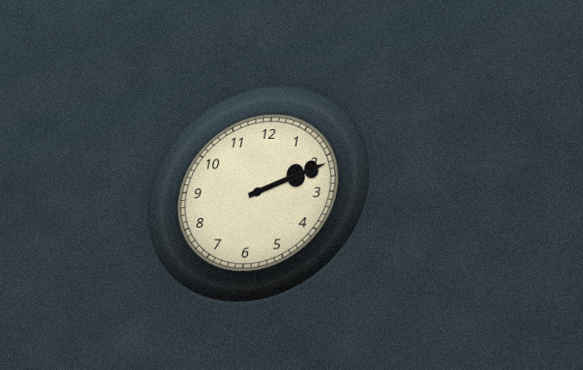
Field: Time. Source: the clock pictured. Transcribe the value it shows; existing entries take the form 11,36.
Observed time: 2,11
